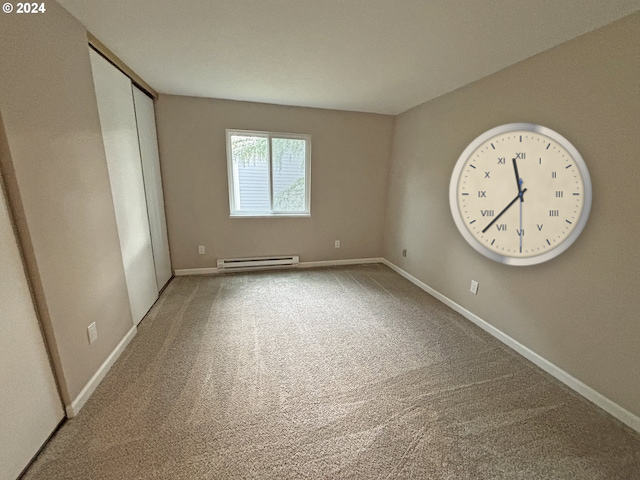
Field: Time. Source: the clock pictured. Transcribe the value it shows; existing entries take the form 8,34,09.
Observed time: 11,37,30
